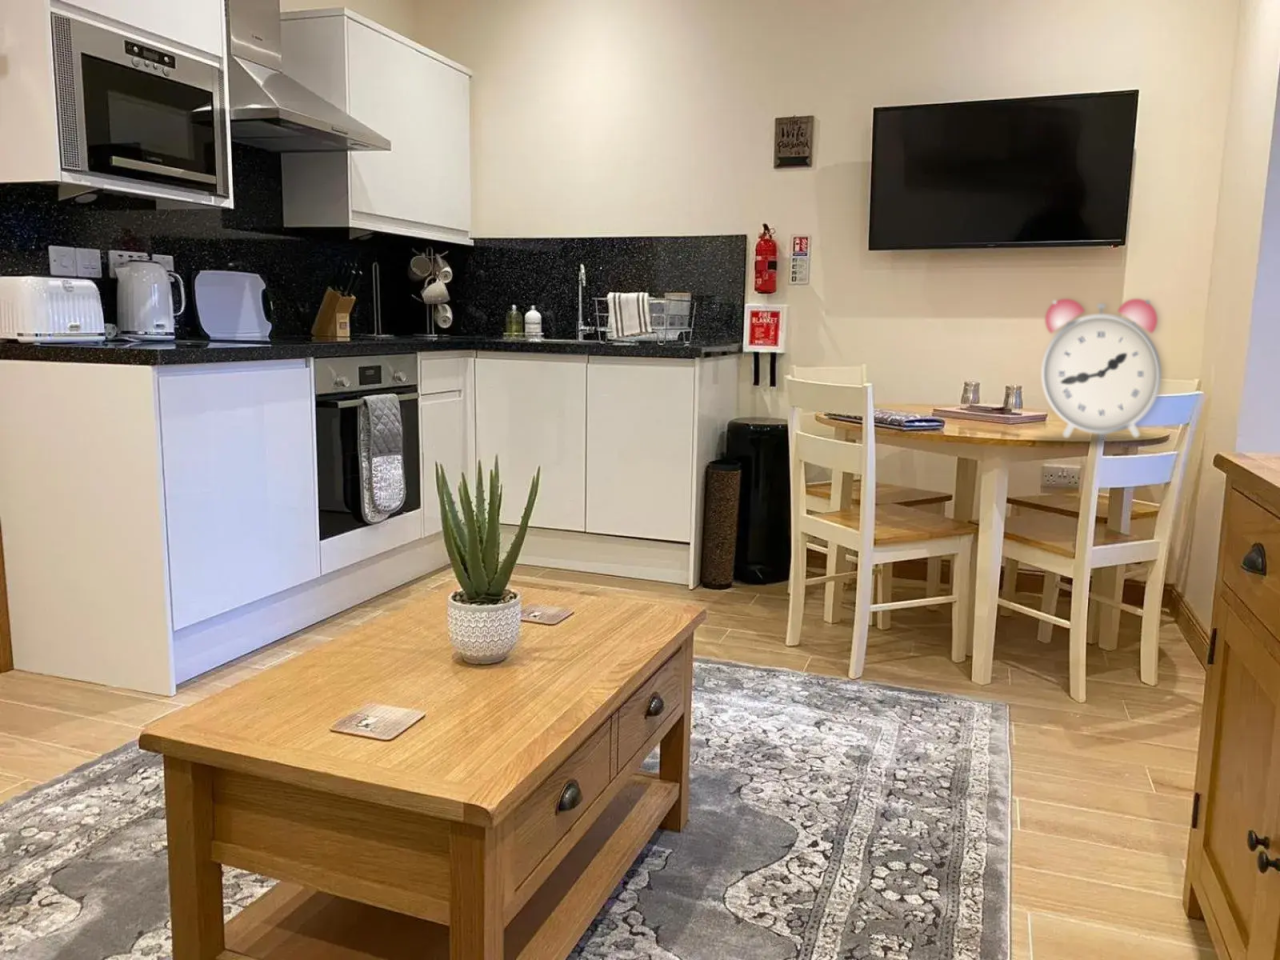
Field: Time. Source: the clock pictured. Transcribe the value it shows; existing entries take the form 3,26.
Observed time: 1,43
